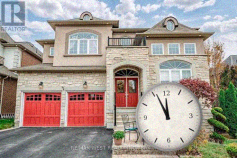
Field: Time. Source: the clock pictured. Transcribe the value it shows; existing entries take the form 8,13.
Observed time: 11,56
